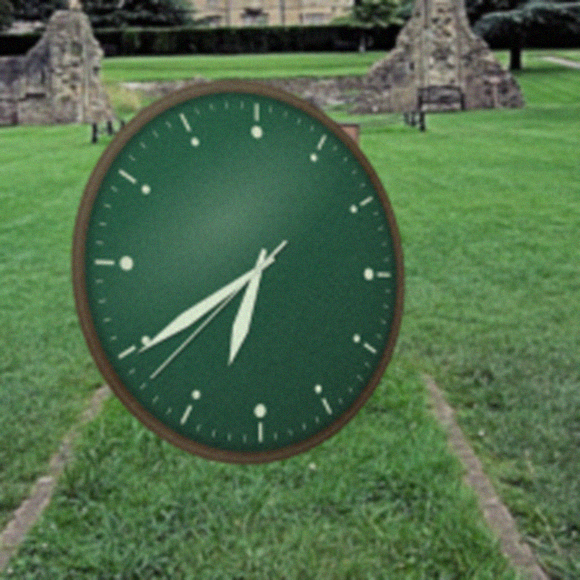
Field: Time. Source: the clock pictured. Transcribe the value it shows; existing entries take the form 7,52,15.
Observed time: 6,39,38
